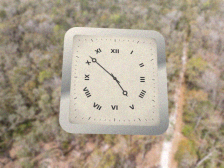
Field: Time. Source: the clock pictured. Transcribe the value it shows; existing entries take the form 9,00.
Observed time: 4,52
